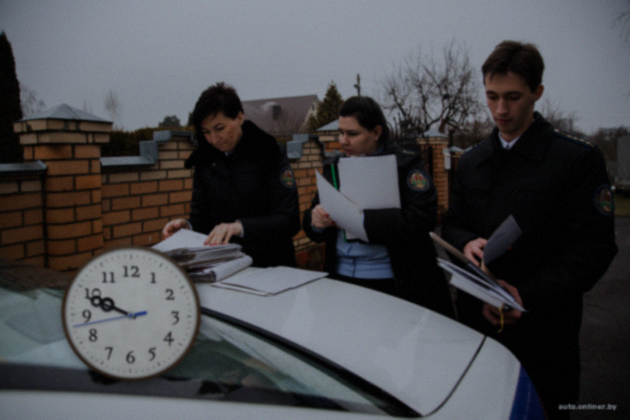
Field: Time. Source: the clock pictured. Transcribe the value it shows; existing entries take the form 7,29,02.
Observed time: 9,48,43
